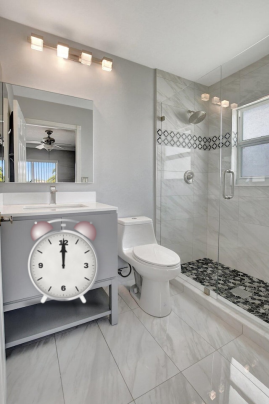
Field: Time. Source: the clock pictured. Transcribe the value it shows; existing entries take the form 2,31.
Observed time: 12,00
